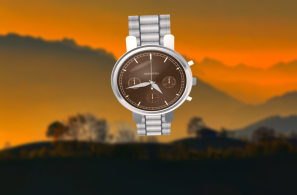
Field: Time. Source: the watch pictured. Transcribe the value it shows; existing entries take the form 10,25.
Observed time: 4,43
